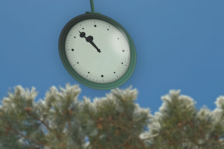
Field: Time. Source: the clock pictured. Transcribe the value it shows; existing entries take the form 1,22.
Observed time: 10,53
